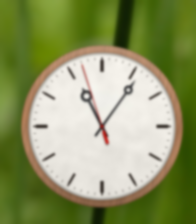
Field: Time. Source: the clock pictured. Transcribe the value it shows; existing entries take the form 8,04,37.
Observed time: 11,05,57
